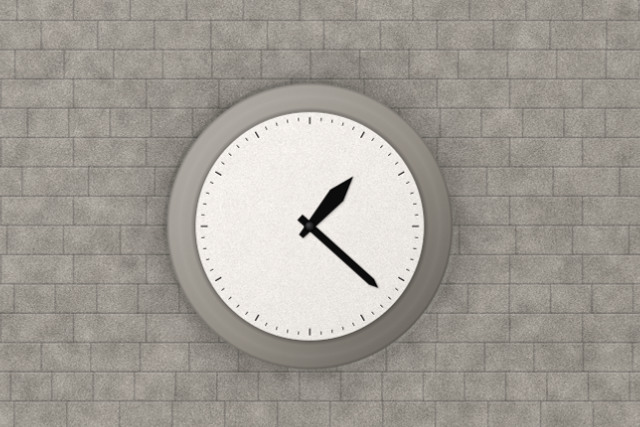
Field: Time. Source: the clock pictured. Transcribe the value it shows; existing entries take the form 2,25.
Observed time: 1,22
